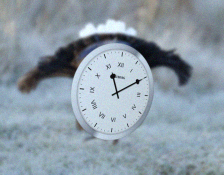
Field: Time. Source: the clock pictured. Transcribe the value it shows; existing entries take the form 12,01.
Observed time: 11,10
